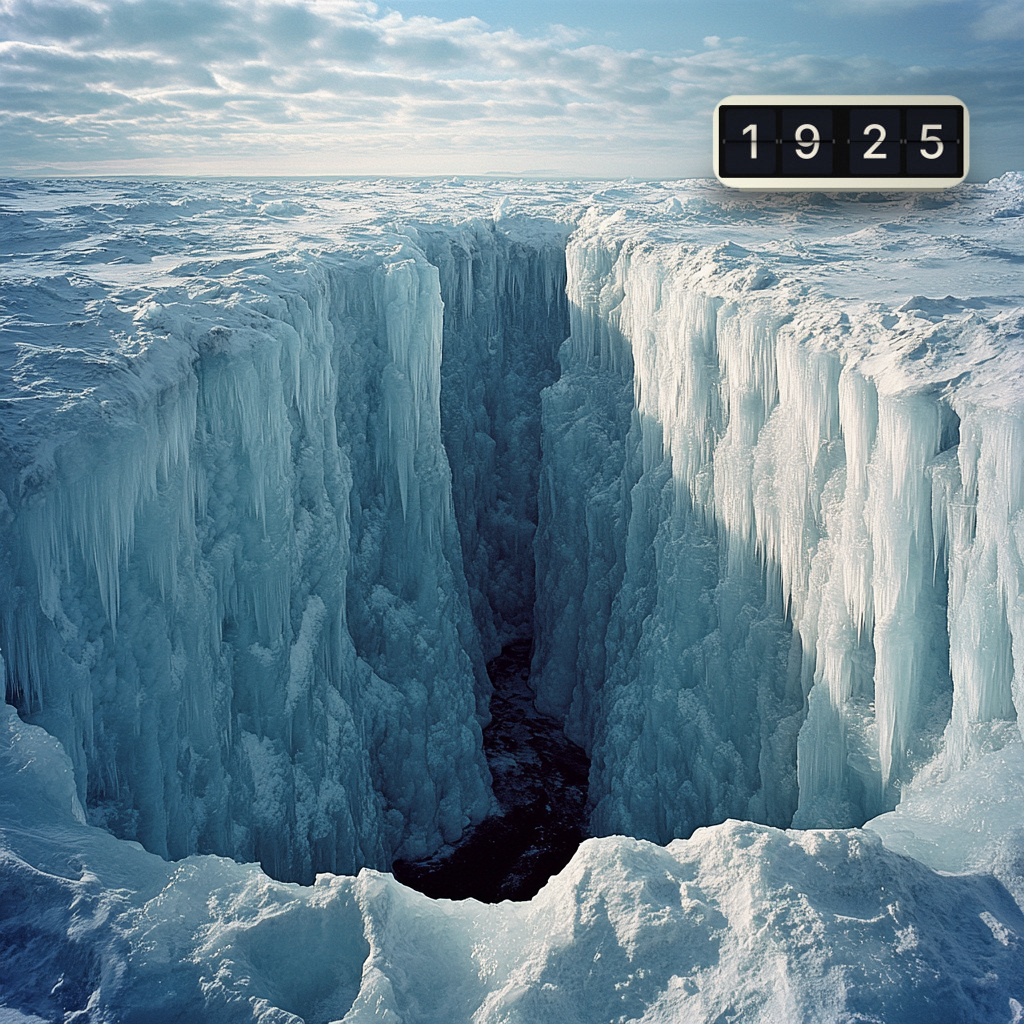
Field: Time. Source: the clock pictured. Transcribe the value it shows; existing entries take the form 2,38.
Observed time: 19,25
